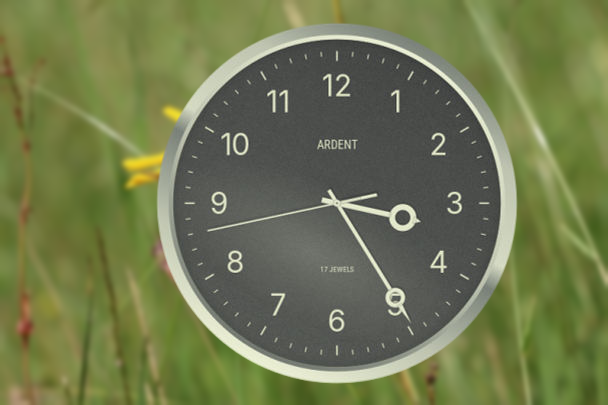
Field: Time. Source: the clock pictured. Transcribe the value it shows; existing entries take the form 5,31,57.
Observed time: 3,24,43
